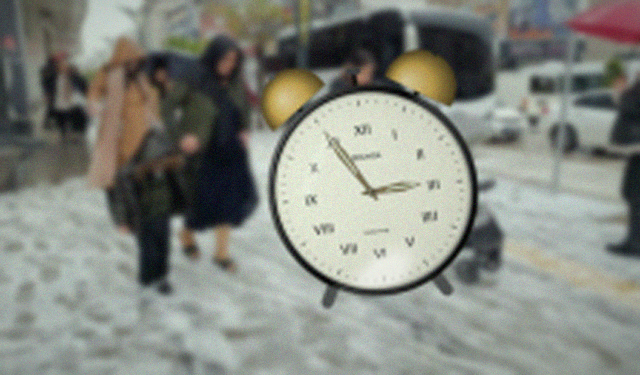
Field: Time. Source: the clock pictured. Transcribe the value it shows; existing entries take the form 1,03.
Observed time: 2,55
